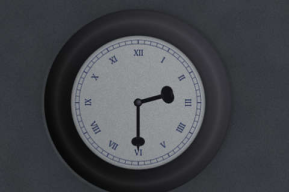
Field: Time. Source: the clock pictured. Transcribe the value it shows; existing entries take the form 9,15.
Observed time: 2,30
